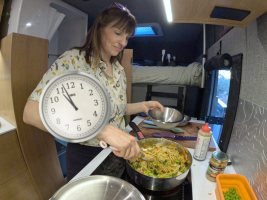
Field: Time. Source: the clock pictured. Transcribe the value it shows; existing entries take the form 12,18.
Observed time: 10,57
